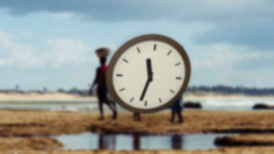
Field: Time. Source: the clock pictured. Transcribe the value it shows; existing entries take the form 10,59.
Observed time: 11,32
